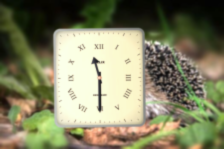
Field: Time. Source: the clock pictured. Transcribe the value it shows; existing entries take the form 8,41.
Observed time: 11,30
